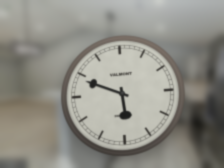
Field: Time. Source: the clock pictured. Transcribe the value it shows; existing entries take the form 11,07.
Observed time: 5,49
